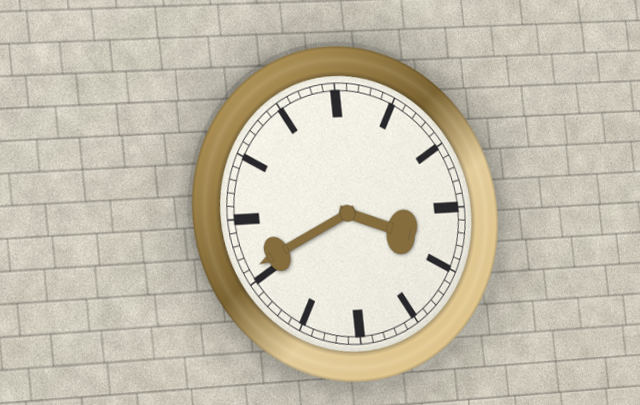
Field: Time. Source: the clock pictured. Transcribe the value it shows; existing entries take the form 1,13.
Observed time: 3,41
